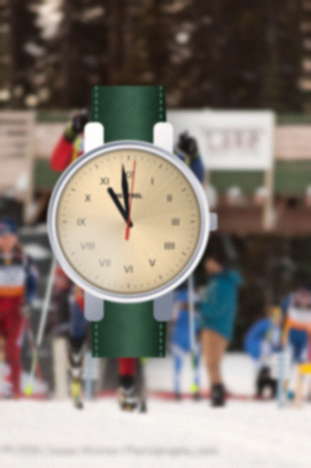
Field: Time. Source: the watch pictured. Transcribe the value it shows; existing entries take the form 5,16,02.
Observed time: 10,59,01
